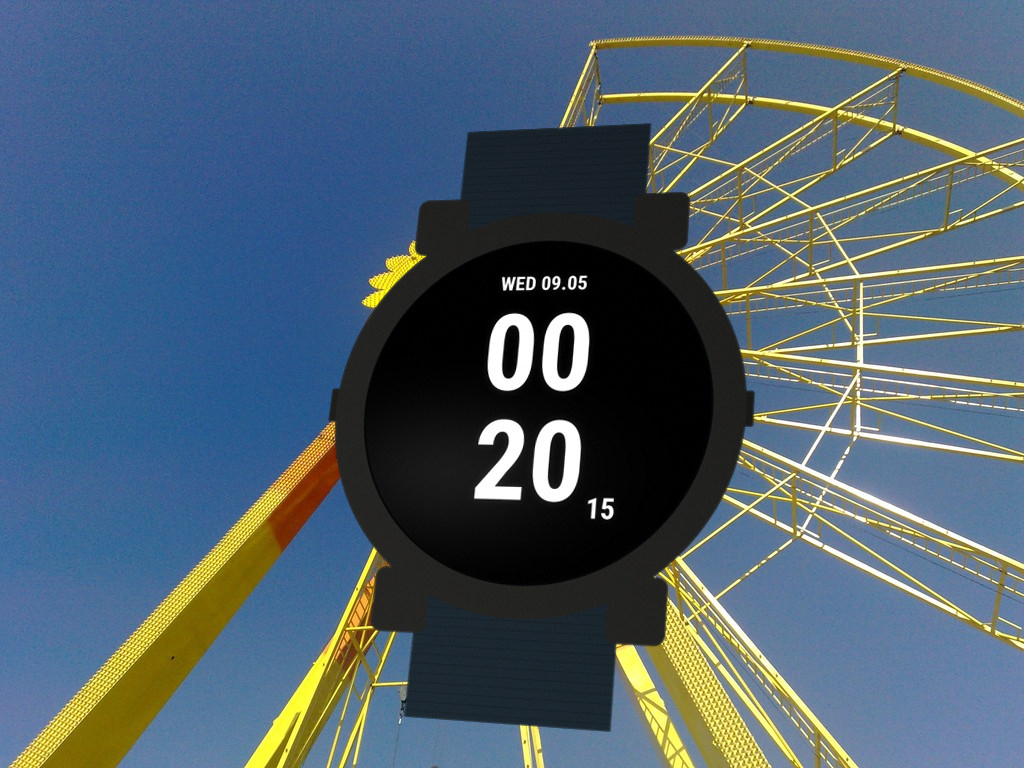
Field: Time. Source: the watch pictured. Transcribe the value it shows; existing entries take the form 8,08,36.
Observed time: 0,20,15
